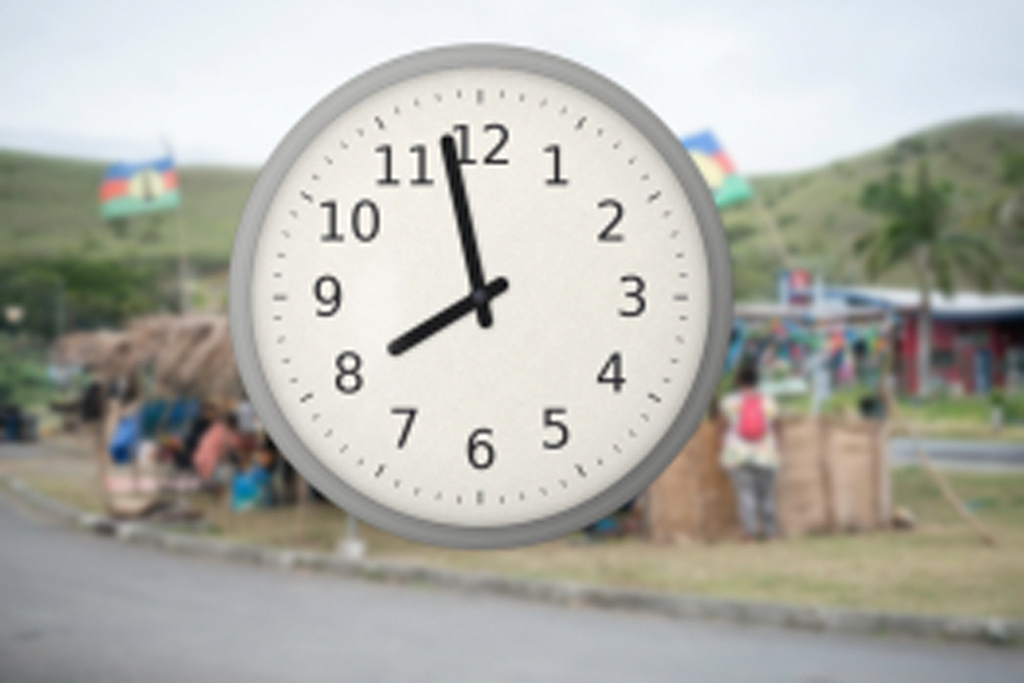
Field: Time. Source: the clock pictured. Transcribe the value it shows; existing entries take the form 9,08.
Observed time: 7,58
